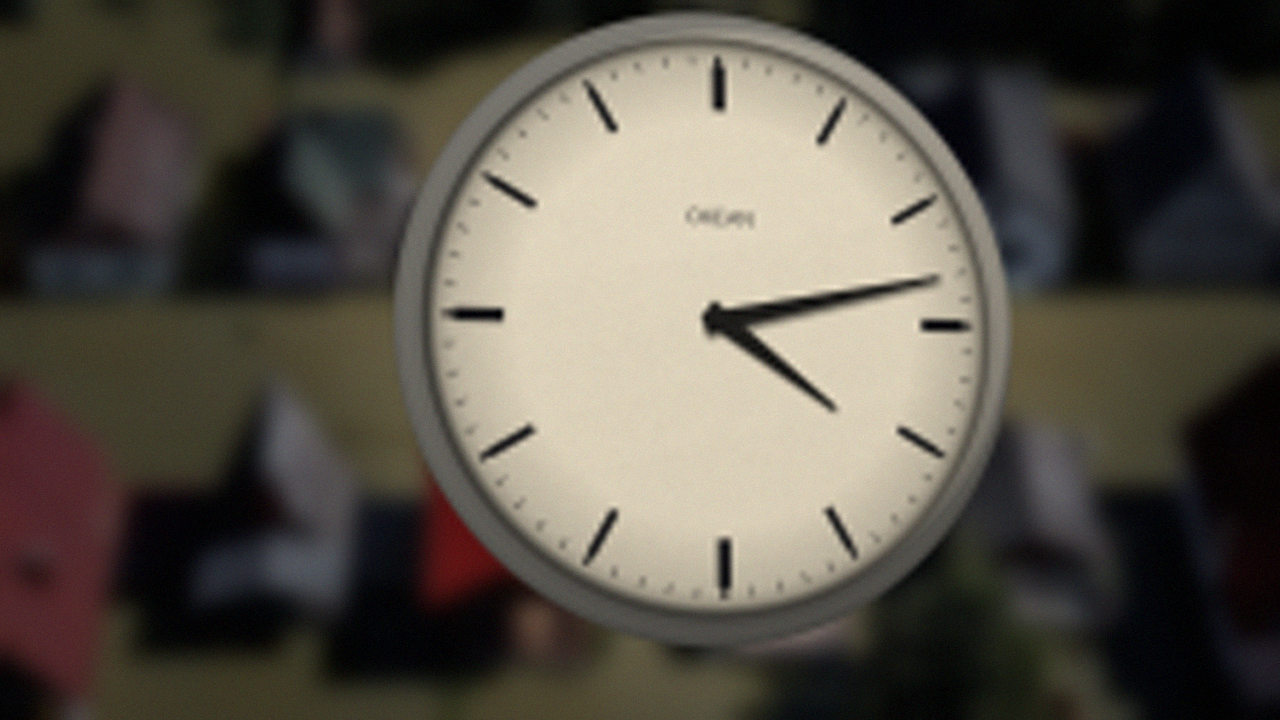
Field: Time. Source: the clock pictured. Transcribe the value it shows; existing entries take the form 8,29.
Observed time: 4,13
